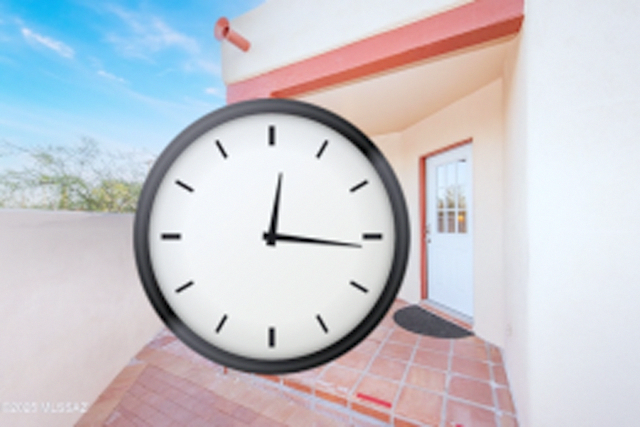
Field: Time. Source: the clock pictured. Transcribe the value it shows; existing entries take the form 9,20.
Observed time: 12,16
